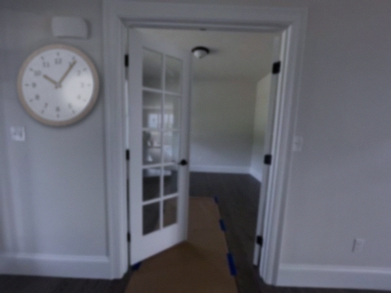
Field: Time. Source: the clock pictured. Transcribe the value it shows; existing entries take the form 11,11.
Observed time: 10,06
